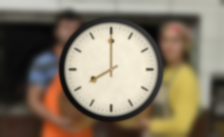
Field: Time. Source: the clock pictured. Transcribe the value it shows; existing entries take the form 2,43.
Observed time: 8,00
